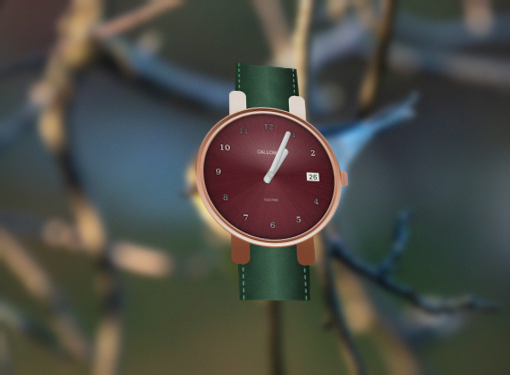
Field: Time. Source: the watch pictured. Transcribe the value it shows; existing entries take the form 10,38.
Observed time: 1,04
